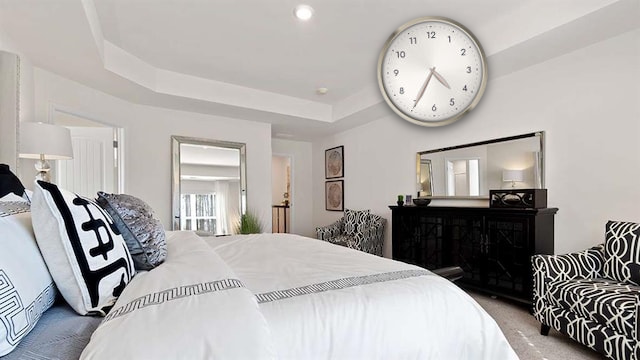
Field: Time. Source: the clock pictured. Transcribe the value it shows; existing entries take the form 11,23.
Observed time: 4,35
